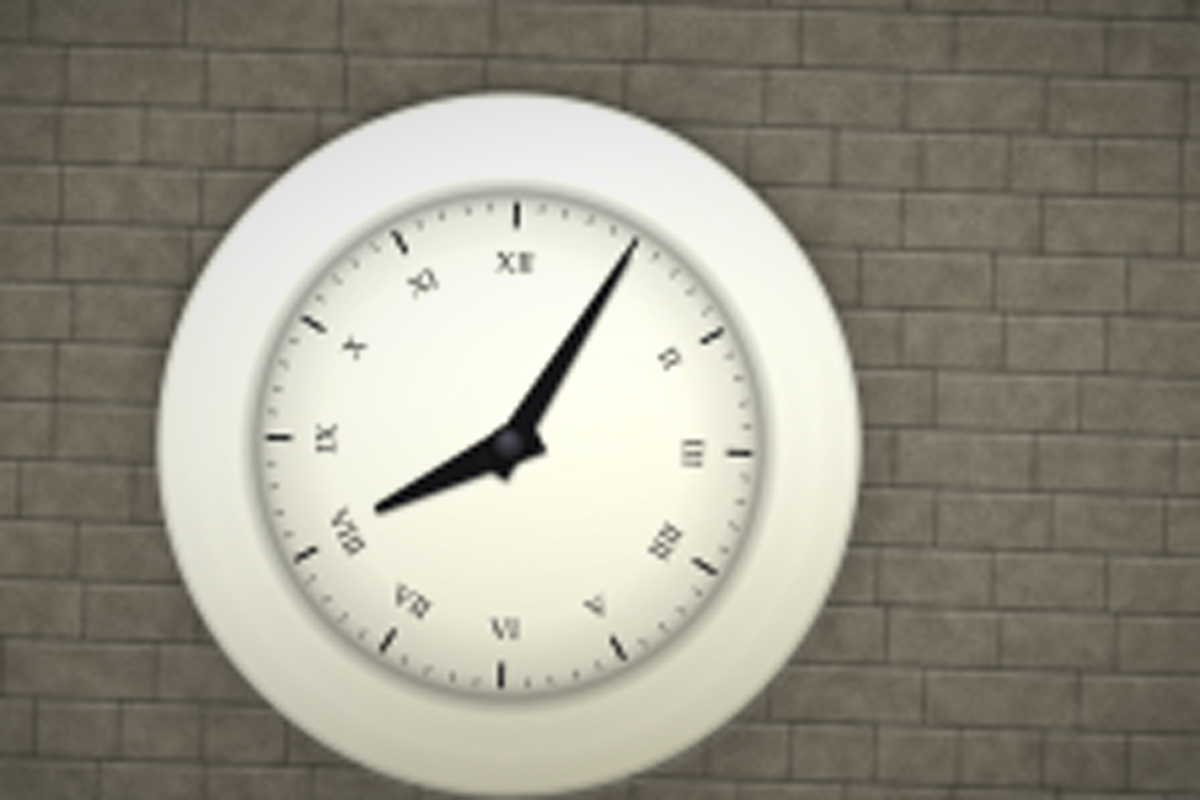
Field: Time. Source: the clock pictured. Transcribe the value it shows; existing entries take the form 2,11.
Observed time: 8,05
